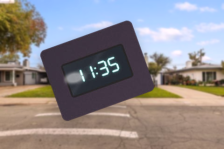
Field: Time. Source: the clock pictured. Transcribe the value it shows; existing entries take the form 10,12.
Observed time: 11,35
